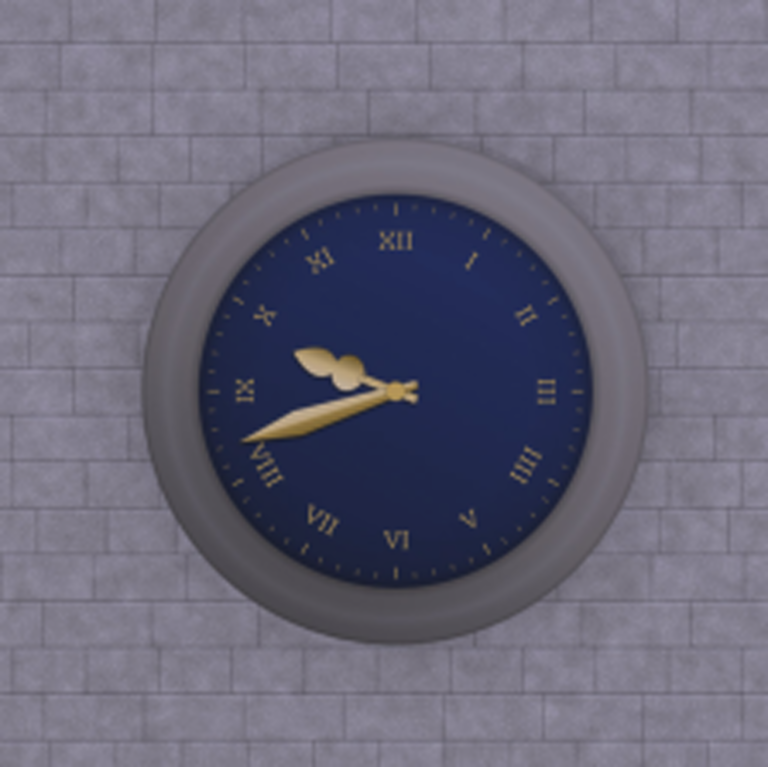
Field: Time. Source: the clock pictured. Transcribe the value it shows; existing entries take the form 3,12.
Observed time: 9,42
